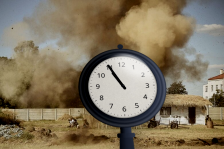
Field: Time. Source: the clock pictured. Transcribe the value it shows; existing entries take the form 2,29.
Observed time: 10,55
